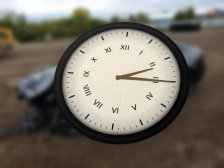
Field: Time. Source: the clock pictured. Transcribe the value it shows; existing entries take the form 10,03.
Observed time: 2,15
